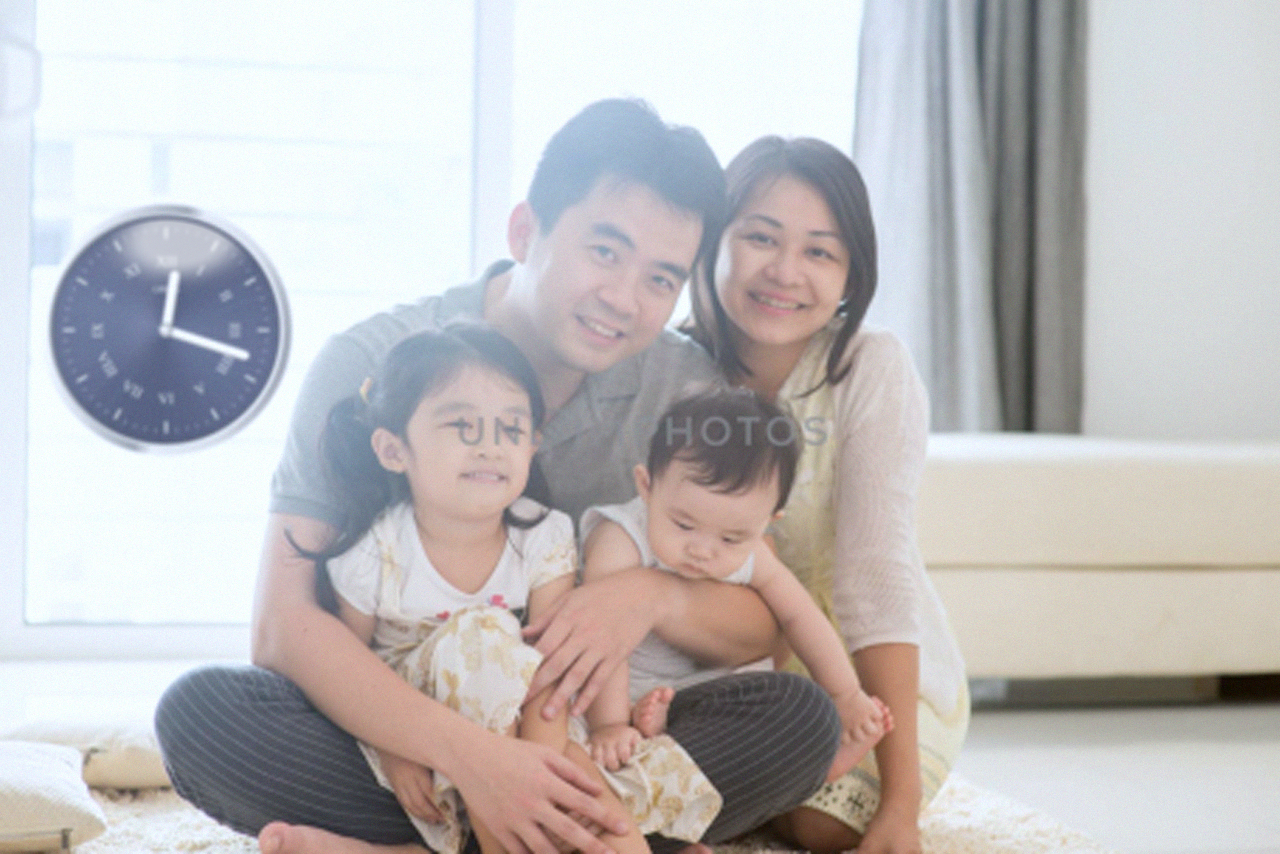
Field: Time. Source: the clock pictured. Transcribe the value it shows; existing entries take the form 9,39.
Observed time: 12,18
